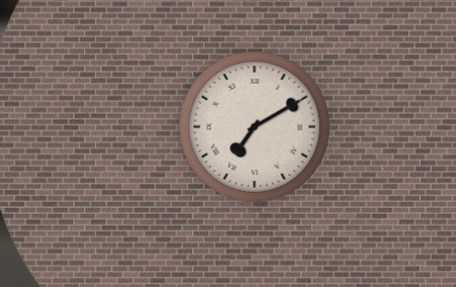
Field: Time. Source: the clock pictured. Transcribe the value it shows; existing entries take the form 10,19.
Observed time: 7,10
